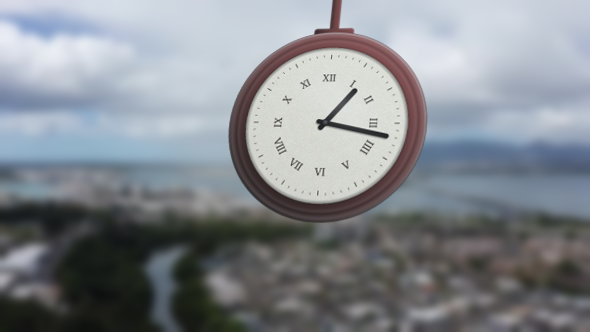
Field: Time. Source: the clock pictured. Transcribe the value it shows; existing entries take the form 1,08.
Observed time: 1,17
